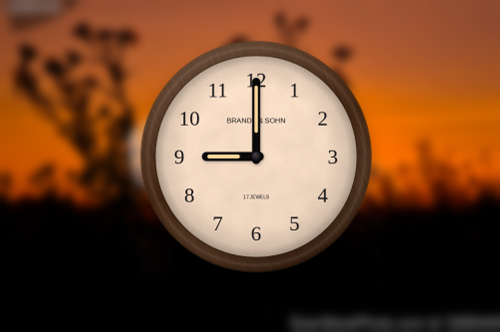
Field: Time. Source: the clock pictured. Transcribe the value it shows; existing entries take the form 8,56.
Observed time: 9,00
